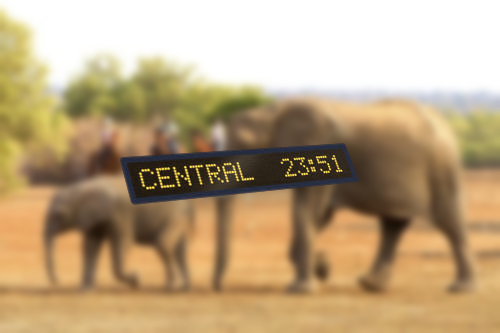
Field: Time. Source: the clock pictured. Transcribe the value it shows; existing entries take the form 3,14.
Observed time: 23,51
